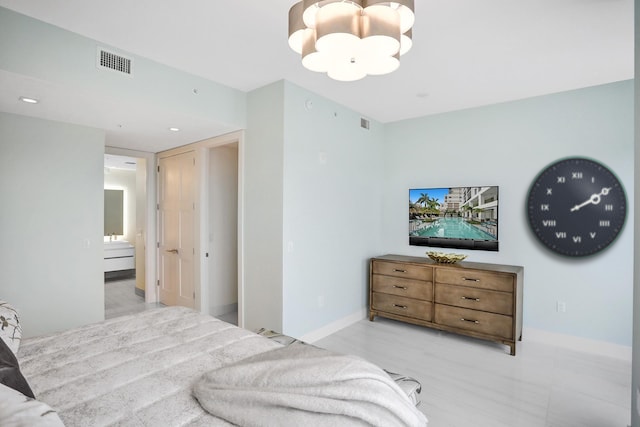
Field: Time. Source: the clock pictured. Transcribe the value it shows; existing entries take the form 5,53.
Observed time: 2,10
